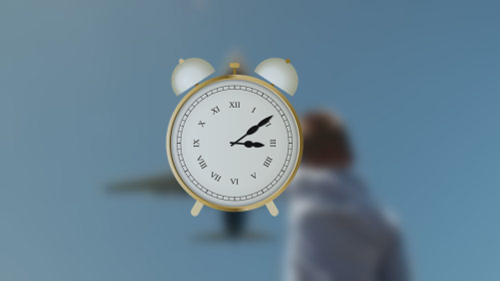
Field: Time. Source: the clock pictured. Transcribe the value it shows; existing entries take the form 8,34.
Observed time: 3,09
